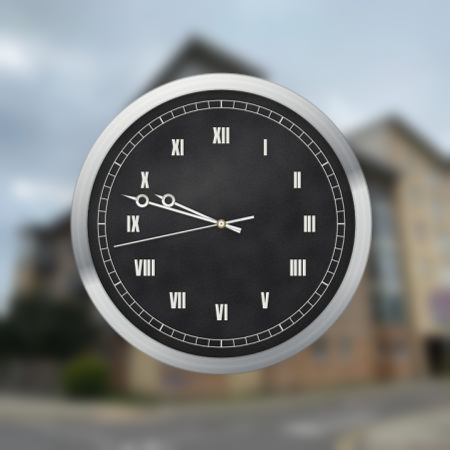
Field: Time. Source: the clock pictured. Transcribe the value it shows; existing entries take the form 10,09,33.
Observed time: 9,47,43
